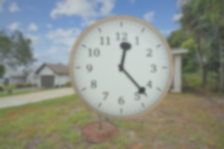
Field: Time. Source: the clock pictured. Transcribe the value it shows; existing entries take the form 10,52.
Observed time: 12,23
